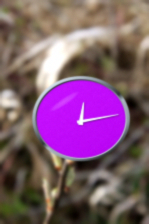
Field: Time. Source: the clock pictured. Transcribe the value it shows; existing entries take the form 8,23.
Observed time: 12,13
